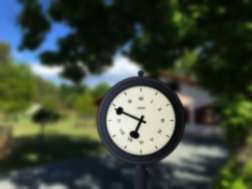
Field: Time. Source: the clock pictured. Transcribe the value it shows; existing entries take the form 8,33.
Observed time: 6,49
